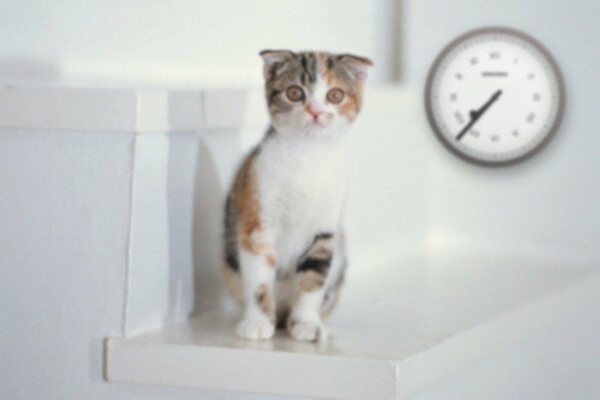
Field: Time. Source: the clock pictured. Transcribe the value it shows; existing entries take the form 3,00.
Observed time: 7,37
